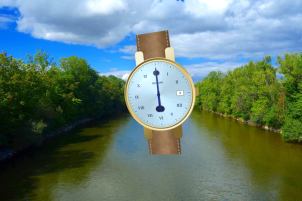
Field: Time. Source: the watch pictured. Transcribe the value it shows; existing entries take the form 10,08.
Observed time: 6,00
